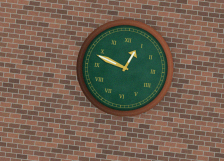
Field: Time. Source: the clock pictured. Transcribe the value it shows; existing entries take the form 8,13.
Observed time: 12,48
